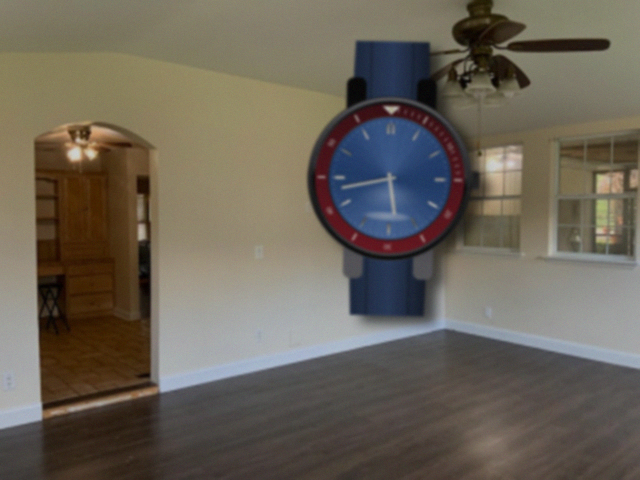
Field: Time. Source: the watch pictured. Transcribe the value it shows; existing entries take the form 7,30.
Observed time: 5,43
